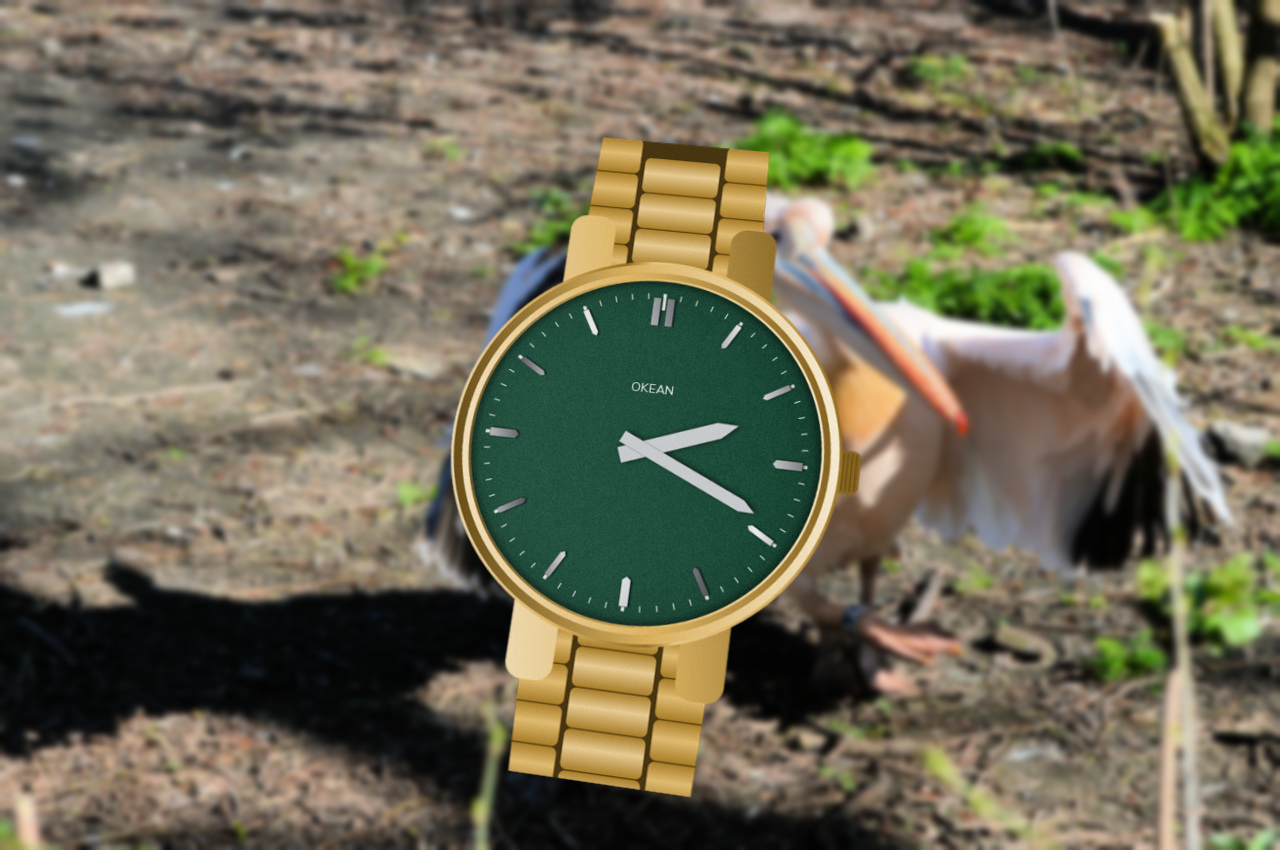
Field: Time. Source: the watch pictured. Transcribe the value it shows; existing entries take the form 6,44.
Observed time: 2,19
